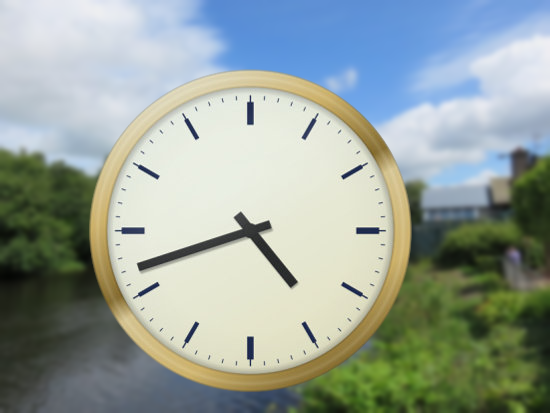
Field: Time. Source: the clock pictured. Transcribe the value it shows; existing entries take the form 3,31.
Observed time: 4,42
